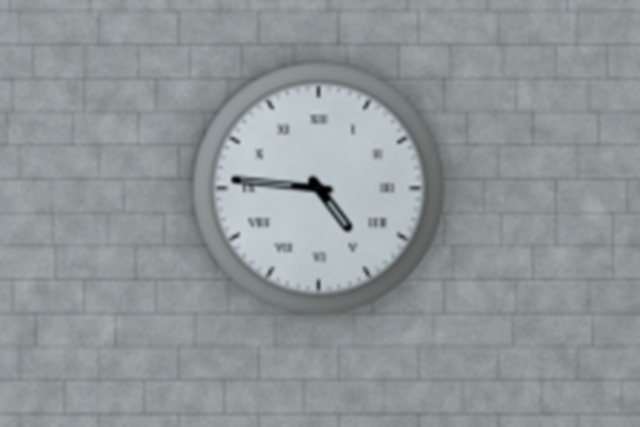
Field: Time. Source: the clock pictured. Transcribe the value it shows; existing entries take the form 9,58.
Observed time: 4,46
